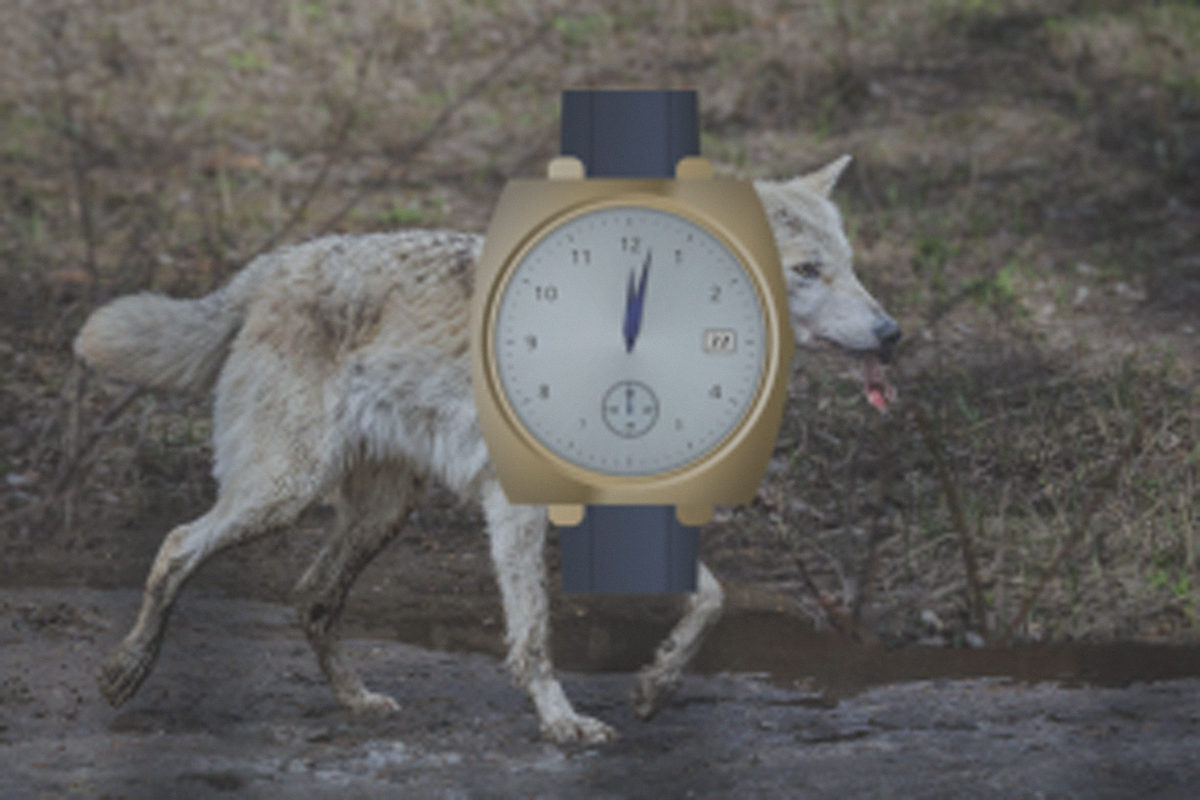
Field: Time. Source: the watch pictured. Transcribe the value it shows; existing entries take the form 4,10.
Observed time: 12,02
